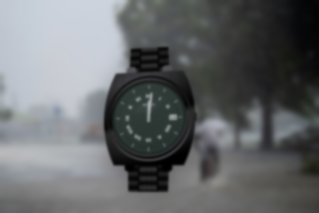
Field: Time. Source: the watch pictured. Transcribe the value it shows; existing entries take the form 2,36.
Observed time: 12,01
